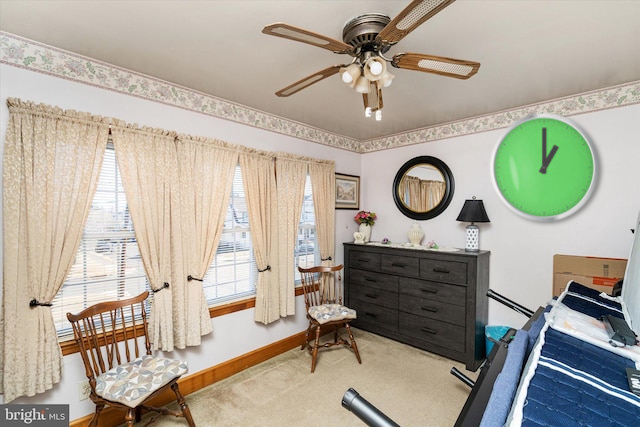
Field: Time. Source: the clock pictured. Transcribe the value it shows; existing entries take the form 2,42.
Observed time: 1,00
